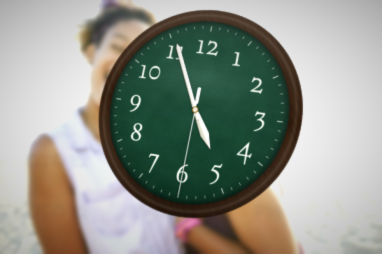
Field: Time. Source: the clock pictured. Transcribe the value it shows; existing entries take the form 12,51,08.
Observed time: 4,55,30
